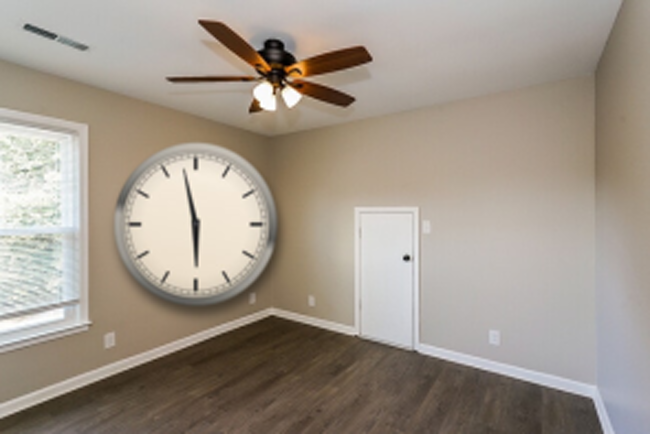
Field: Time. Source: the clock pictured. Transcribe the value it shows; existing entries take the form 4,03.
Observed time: 5,58
